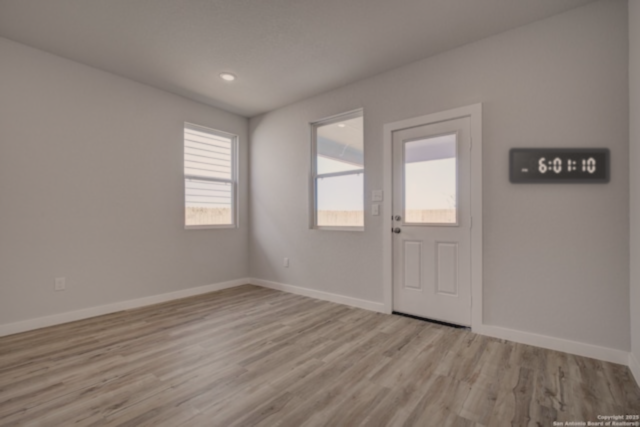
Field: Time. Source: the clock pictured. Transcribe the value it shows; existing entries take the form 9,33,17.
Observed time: 6,01,10
